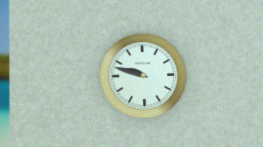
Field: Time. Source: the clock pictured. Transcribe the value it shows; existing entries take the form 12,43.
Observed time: 9,48
